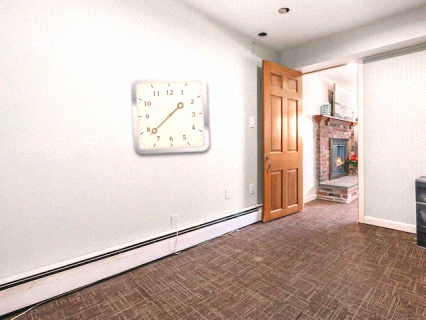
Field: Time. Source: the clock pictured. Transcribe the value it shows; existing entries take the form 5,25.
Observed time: 1,38
